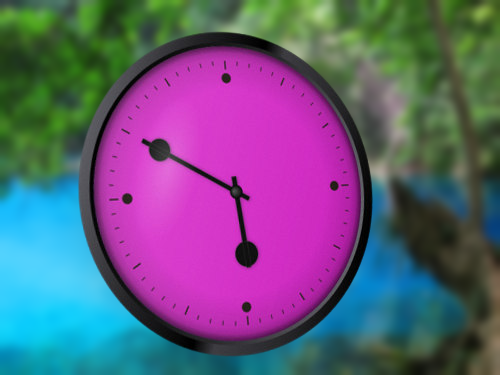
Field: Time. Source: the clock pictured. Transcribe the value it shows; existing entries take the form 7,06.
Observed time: 5,50
